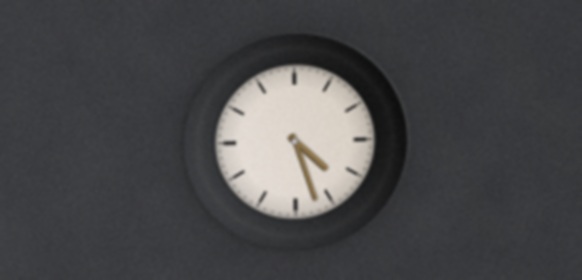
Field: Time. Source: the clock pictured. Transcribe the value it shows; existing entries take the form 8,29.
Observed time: 4,27
